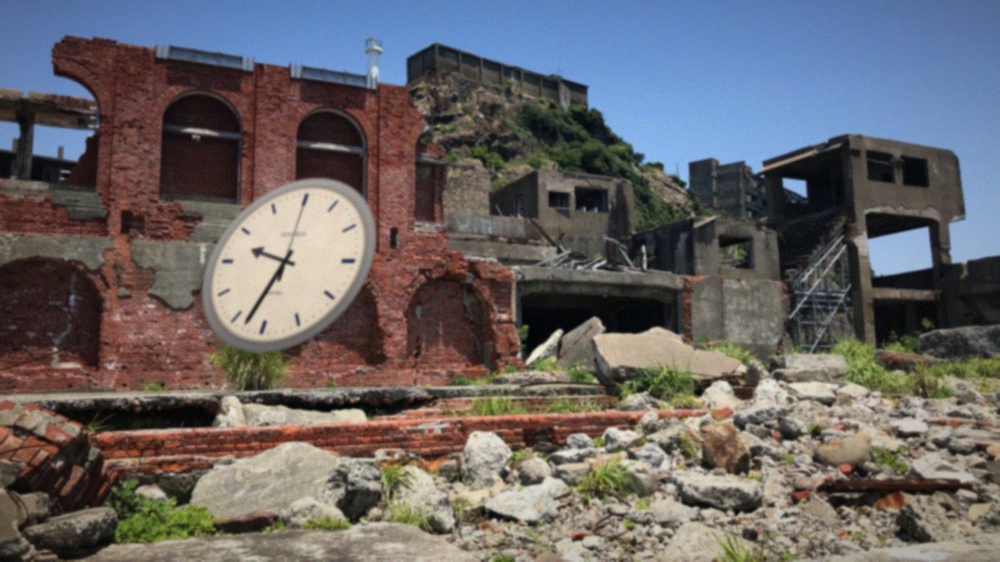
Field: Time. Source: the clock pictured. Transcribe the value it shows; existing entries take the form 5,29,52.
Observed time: 9,33,00
